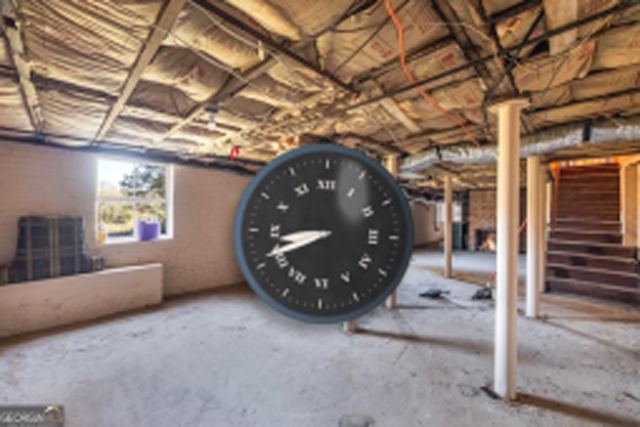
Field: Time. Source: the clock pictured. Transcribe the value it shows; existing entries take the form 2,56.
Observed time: 8,41
